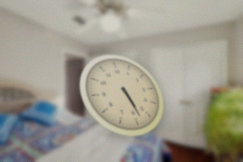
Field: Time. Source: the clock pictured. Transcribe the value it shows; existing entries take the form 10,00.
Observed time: 5,28
